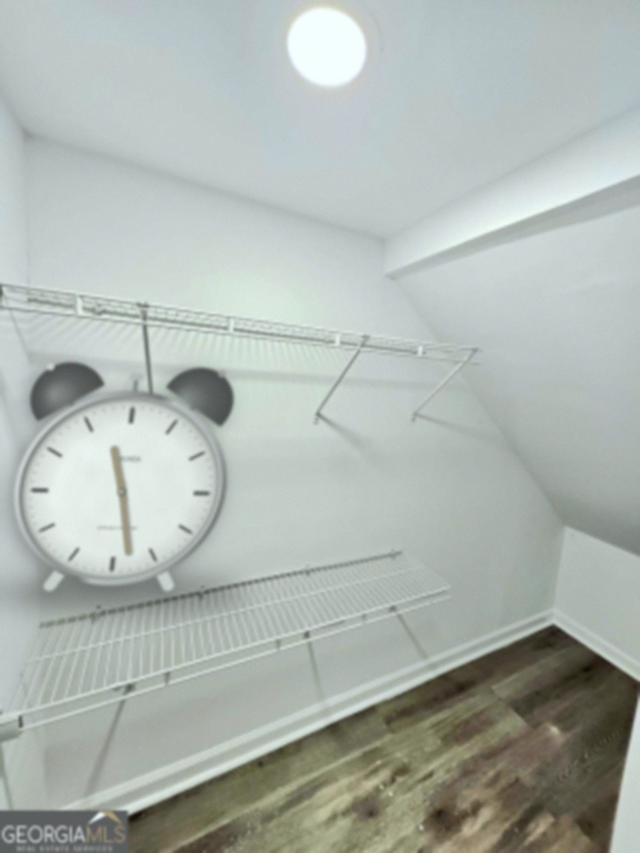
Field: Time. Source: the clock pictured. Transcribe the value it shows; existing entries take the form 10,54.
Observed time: 11,28
